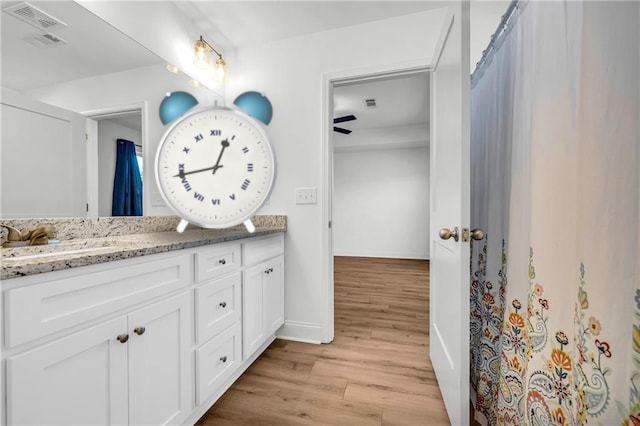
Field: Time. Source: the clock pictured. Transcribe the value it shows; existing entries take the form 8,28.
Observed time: 12,43
